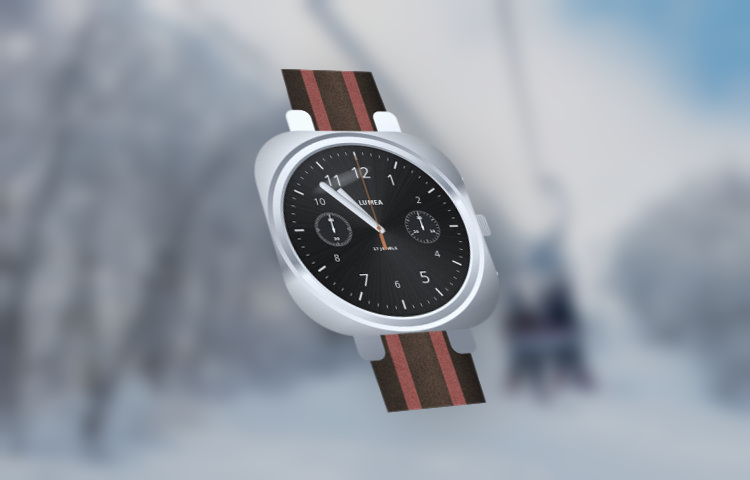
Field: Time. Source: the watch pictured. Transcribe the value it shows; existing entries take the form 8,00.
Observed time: 10,53
